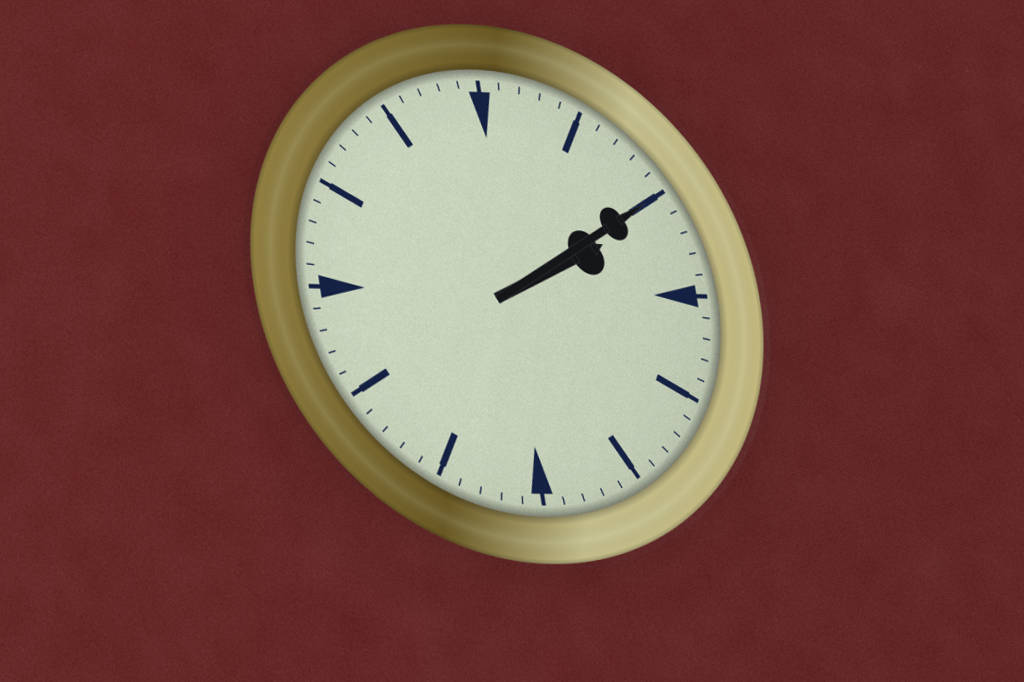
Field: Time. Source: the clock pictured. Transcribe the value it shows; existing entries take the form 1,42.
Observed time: 2,10
